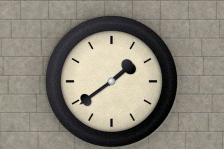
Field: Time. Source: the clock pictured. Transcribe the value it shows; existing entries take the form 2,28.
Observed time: 1,39
